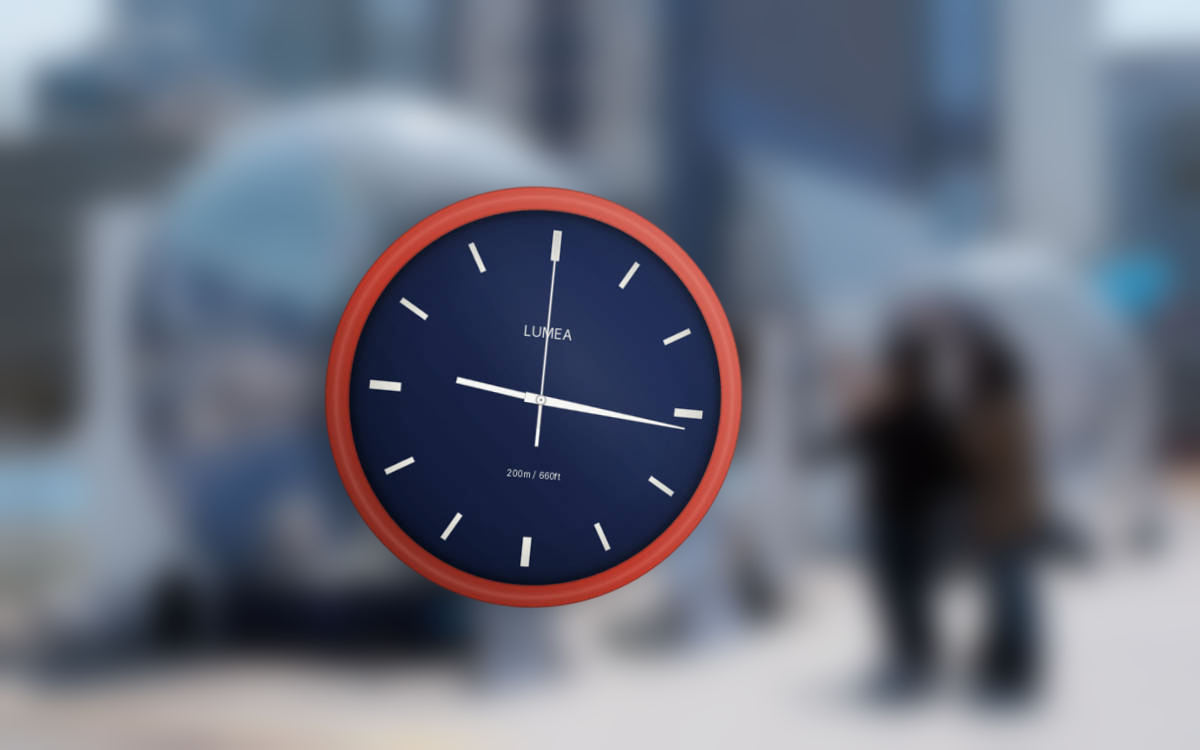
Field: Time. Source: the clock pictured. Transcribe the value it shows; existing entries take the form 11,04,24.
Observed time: 9,16,00
